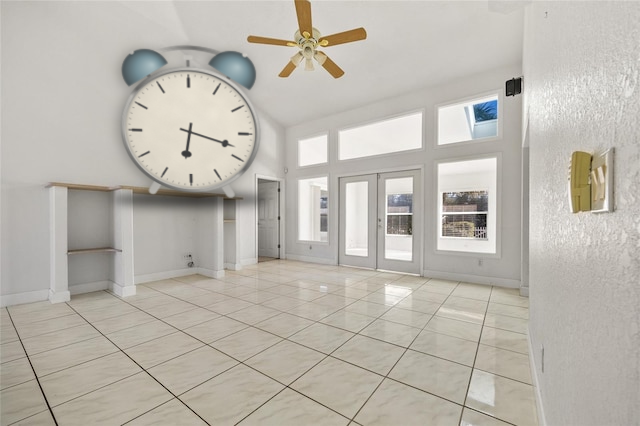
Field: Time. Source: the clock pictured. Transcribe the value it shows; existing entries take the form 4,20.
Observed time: 6,18
